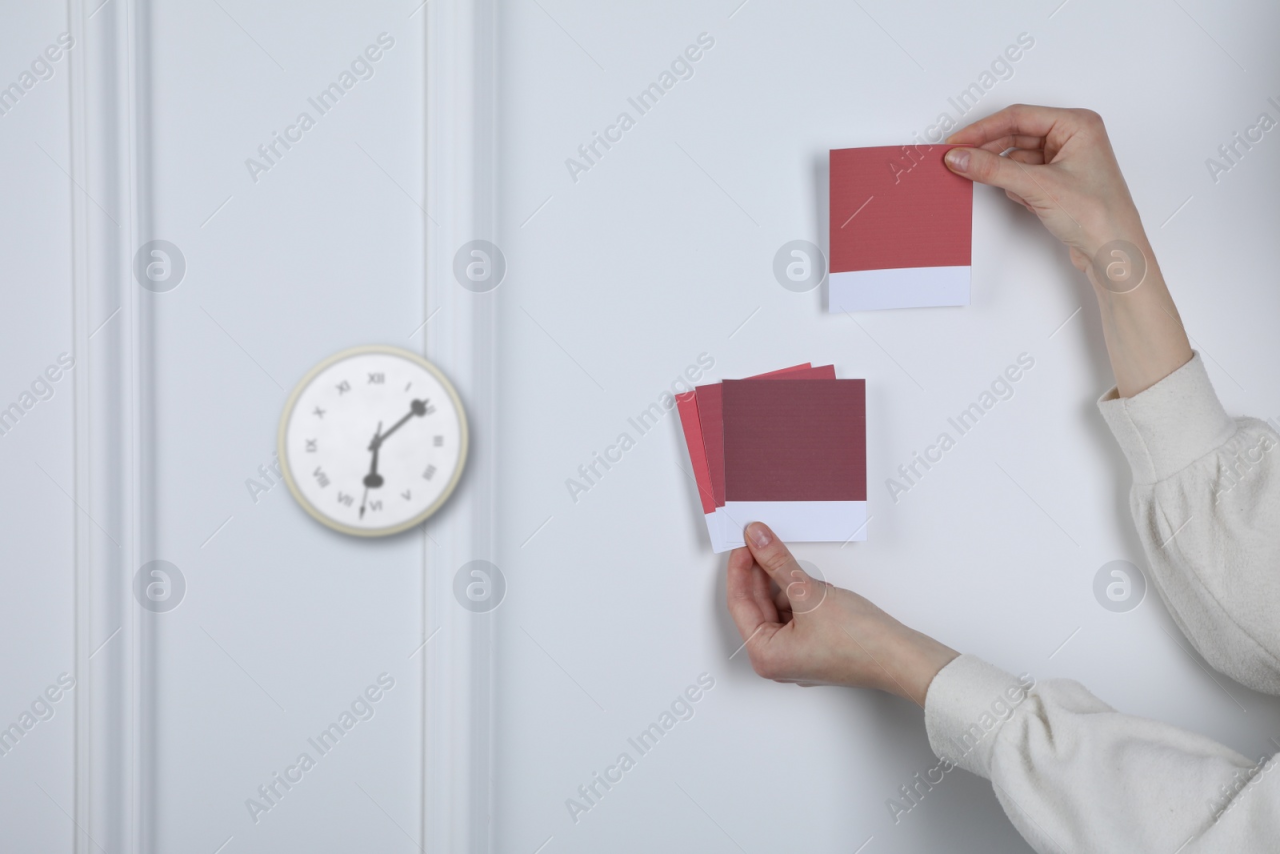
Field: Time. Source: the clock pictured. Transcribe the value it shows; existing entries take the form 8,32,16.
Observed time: 6,08,32
